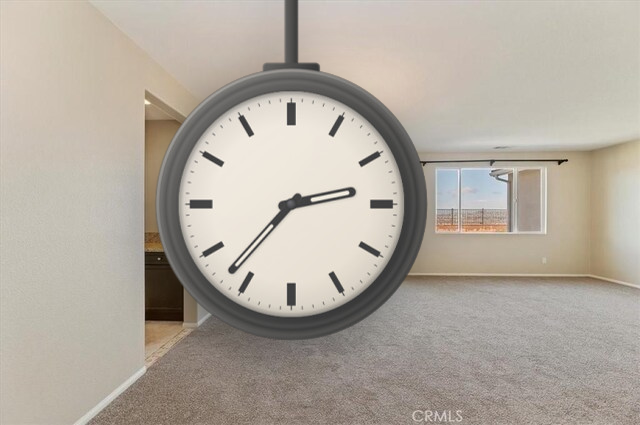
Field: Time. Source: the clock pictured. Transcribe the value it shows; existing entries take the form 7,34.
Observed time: 2,37
